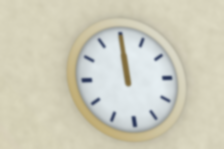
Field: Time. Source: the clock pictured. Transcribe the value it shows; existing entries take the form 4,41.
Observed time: 12,00
